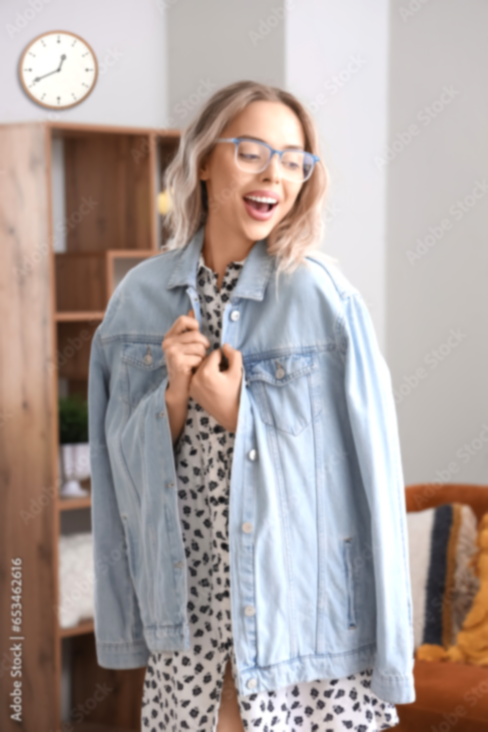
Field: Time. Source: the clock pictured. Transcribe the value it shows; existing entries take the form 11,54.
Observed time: 12,41
